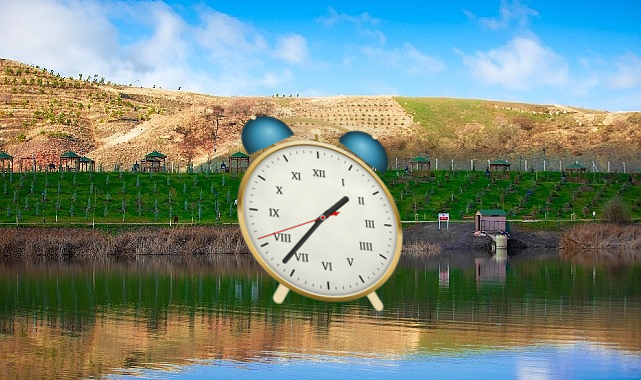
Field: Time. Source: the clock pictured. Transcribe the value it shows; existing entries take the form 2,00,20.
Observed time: 1,36,41
